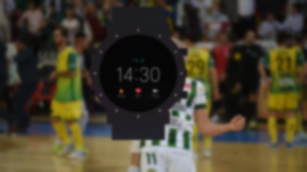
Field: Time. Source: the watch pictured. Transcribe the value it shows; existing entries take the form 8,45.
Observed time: 14,30
